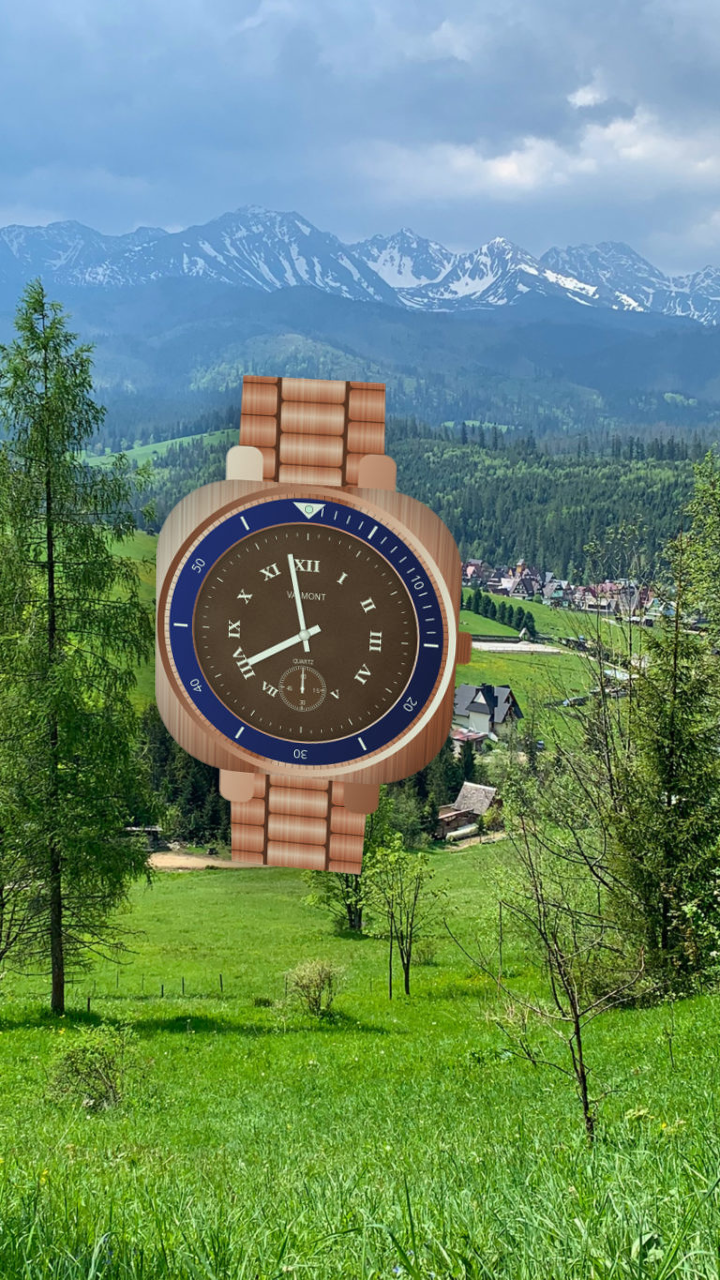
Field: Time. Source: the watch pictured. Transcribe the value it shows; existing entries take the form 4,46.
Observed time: 7,58
